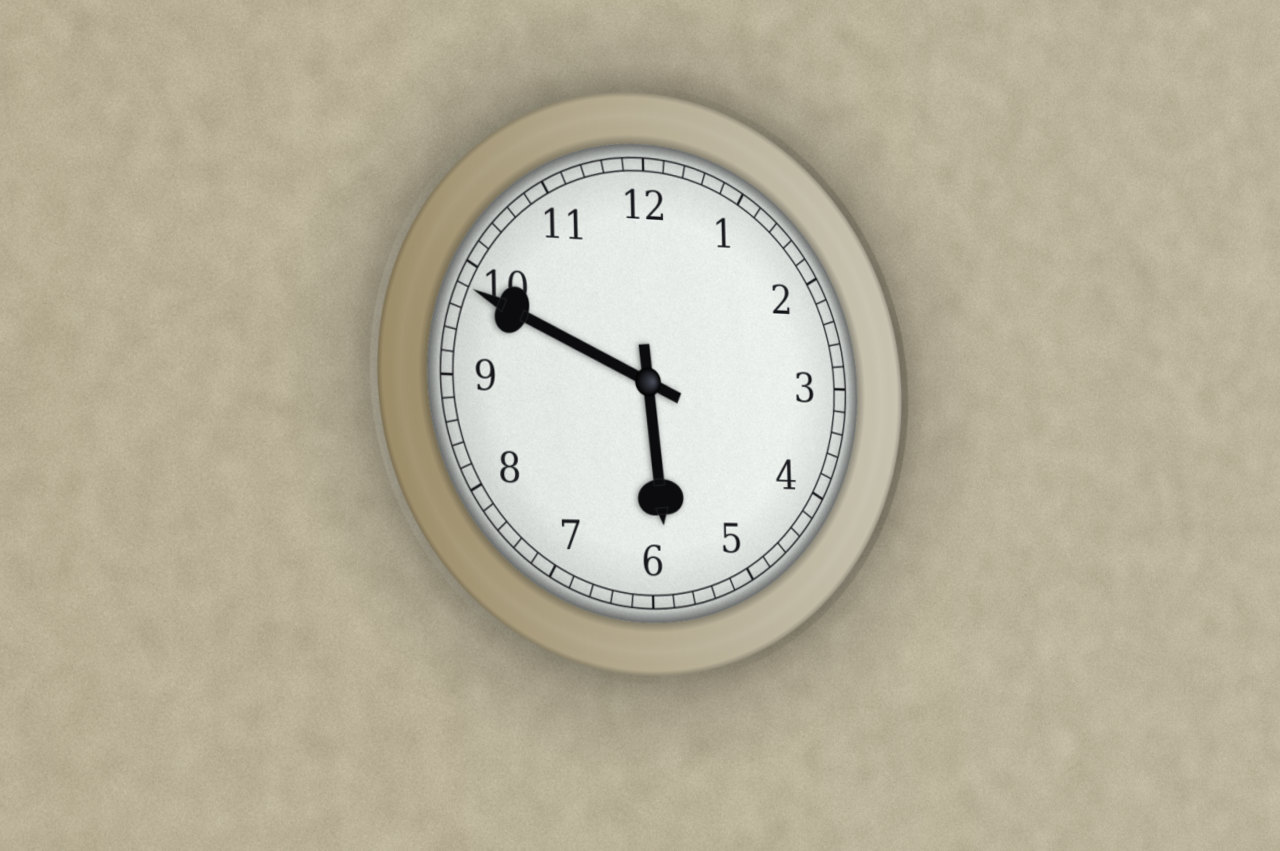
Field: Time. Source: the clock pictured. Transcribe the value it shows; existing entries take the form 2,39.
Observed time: 5,49
